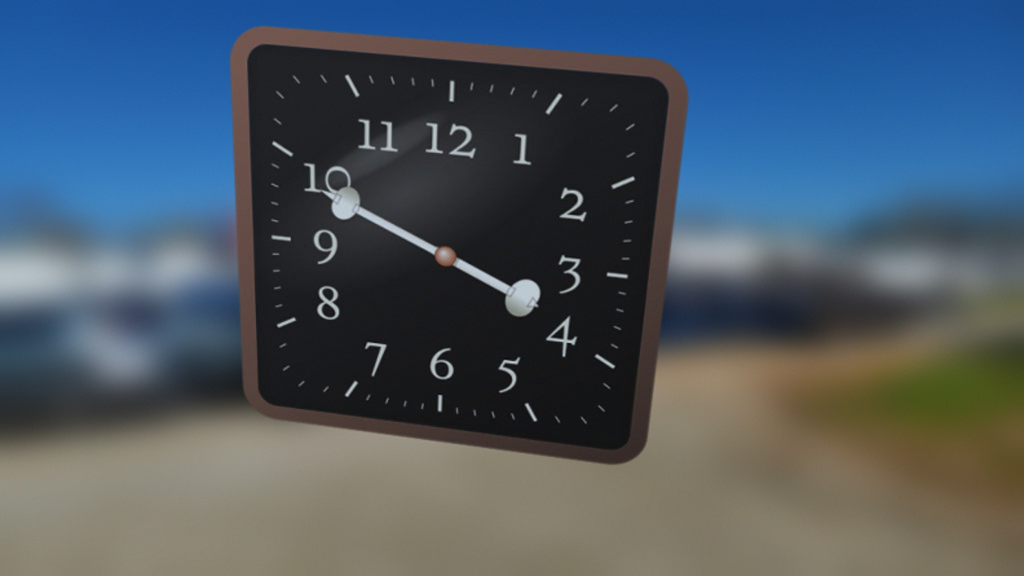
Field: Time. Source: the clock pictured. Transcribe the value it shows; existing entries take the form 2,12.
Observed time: 3,49
